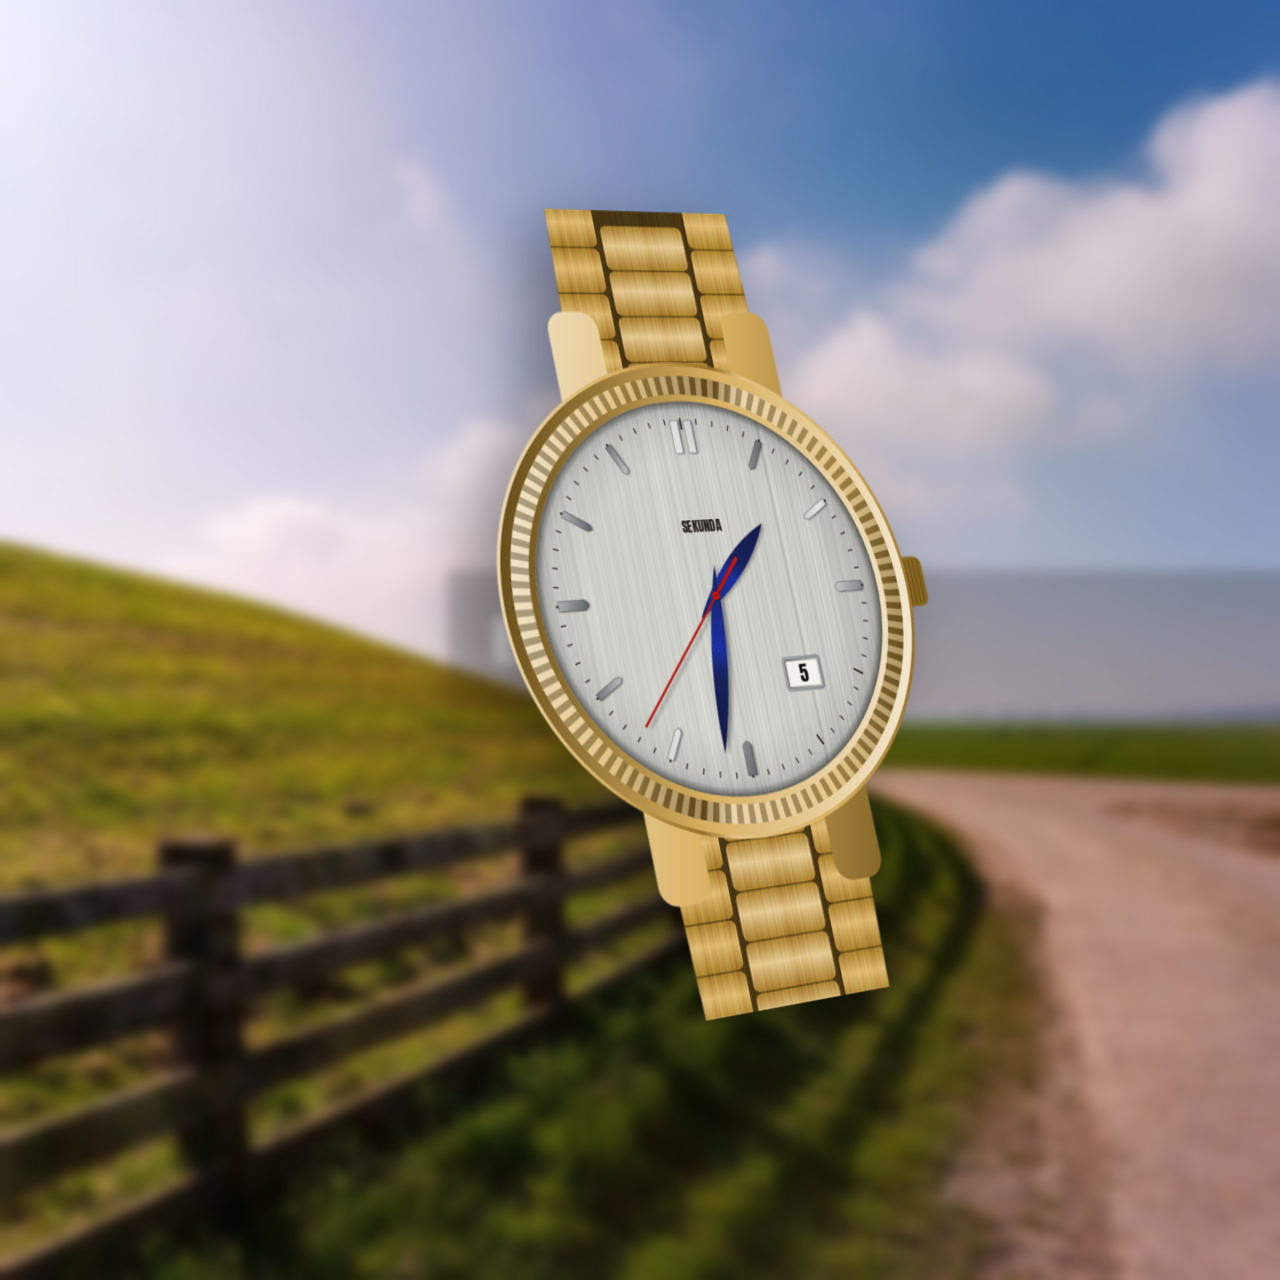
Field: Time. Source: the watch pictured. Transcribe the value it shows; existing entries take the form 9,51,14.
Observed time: 1,31,37
